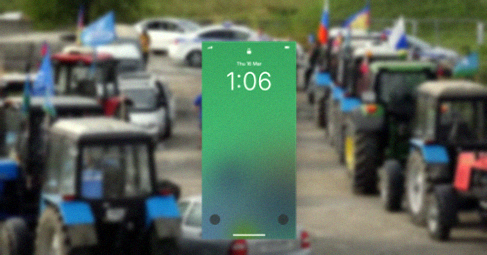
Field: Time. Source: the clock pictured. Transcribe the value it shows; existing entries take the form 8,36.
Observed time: 1,06
